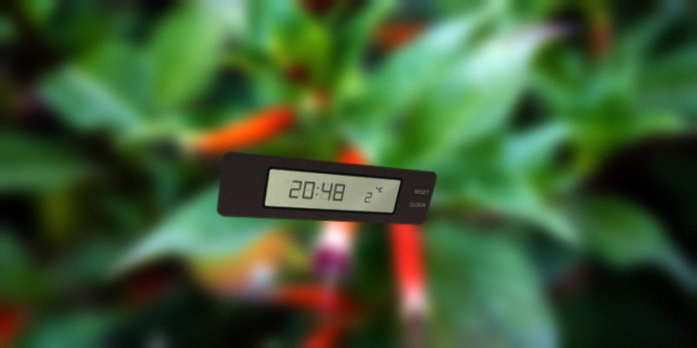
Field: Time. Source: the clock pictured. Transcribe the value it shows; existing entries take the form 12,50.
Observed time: 20,48
